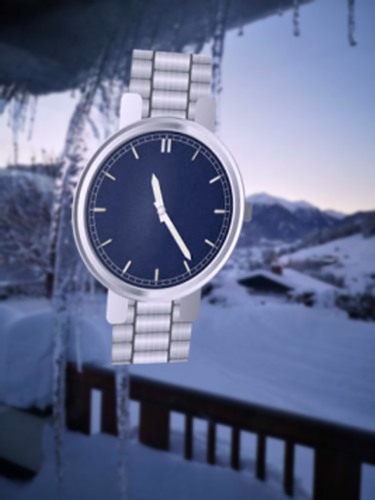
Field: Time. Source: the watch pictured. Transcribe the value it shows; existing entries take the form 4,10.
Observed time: 11,24
